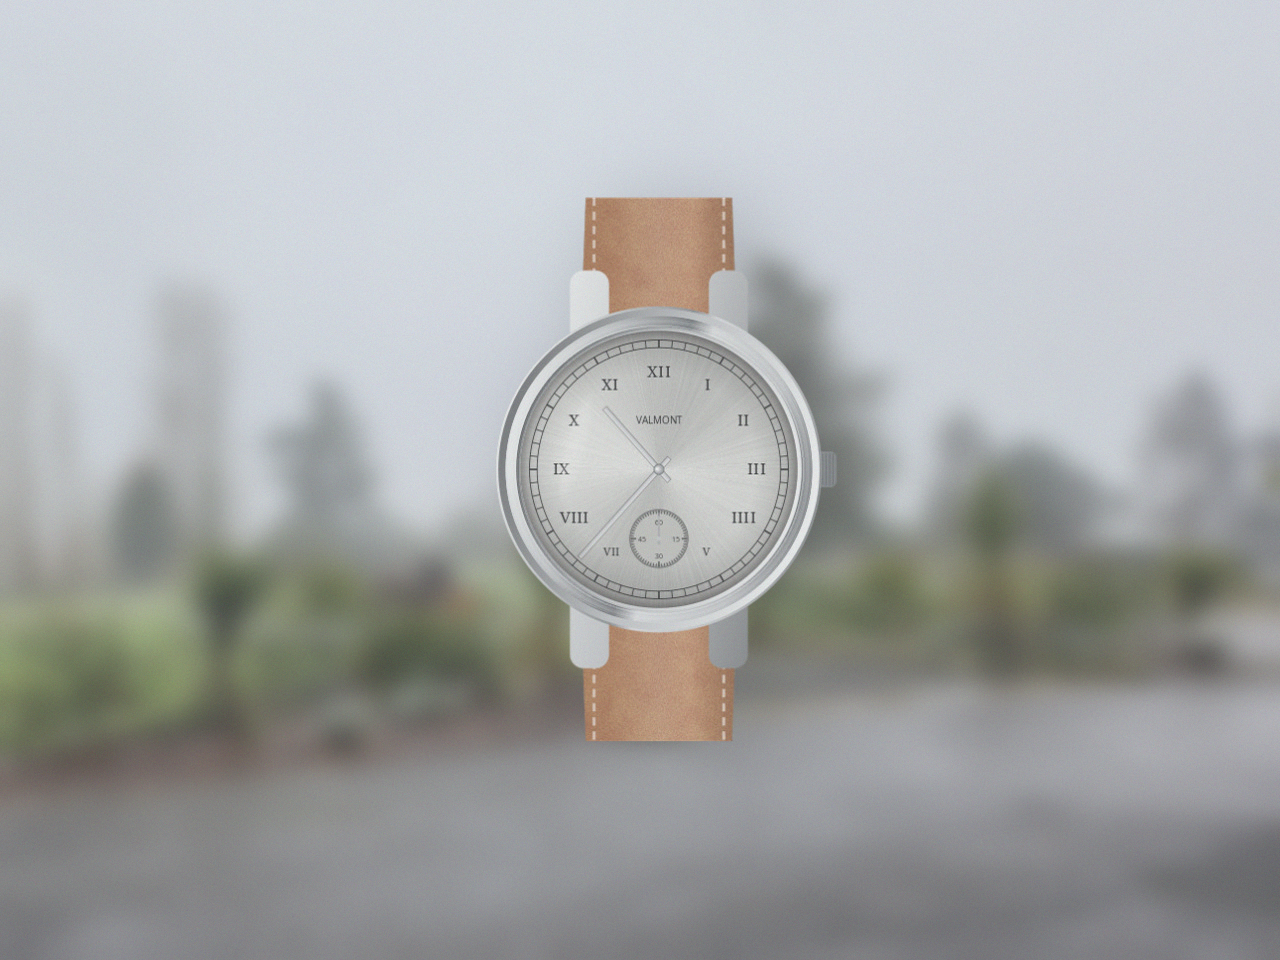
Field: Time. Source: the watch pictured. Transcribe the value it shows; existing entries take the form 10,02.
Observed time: 10,37
